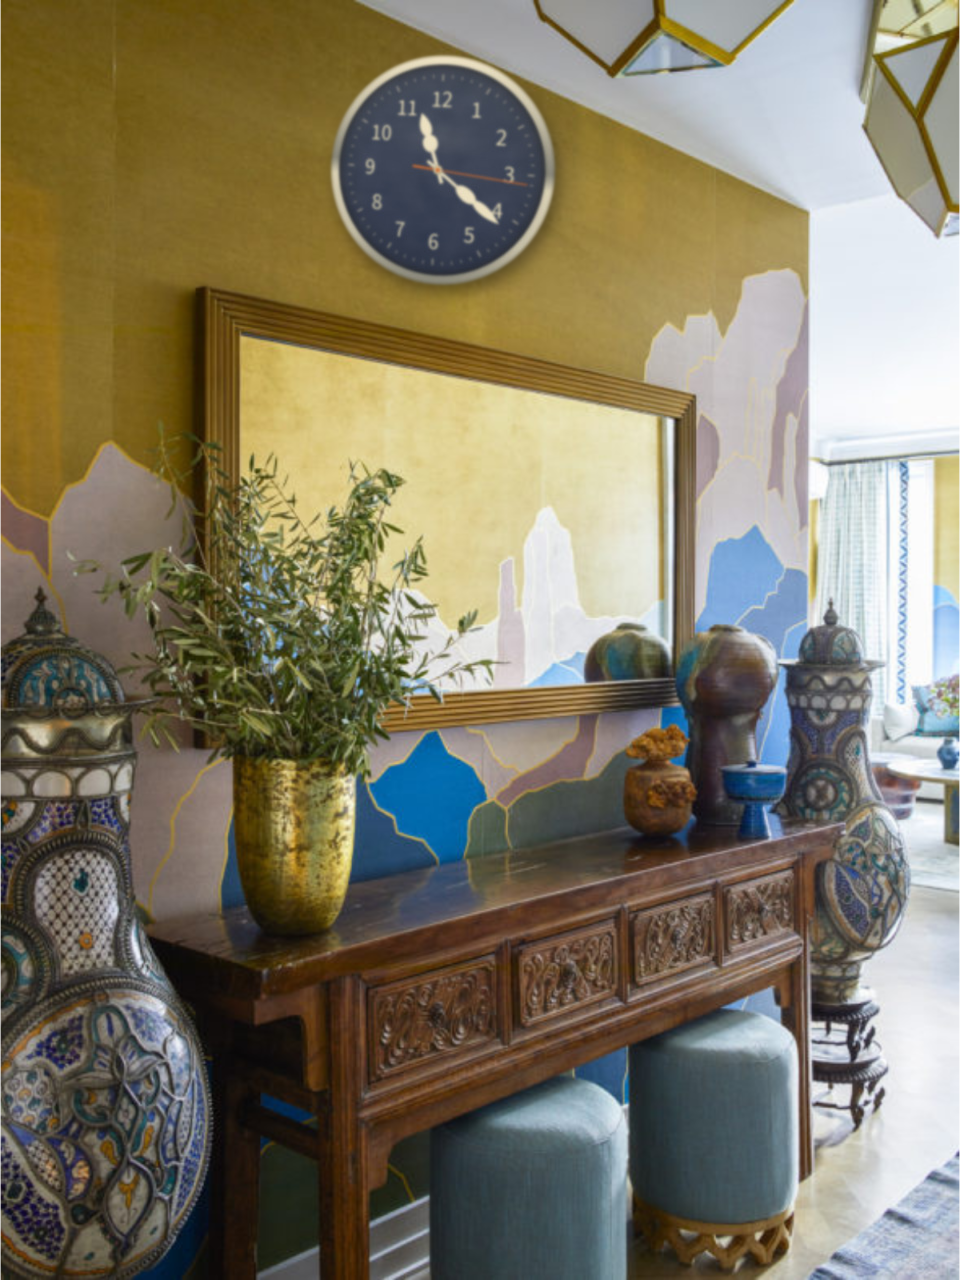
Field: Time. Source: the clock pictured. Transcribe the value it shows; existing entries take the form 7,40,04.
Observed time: 11,21,16
